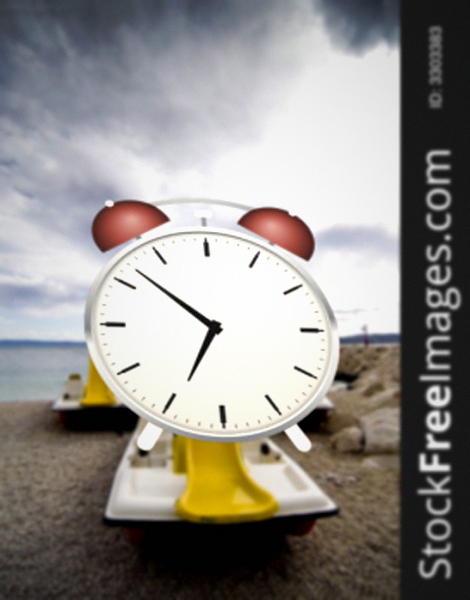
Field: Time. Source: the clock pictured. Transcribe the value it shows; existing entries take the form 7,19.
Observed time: 6,52
